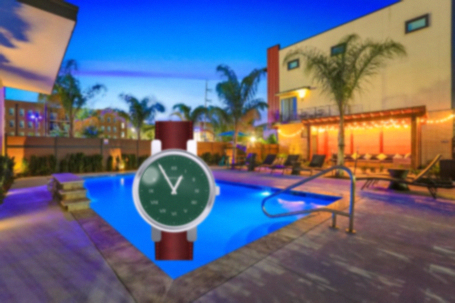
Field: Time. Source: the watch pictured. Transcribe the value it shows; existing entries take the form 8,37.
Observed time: 12,55
